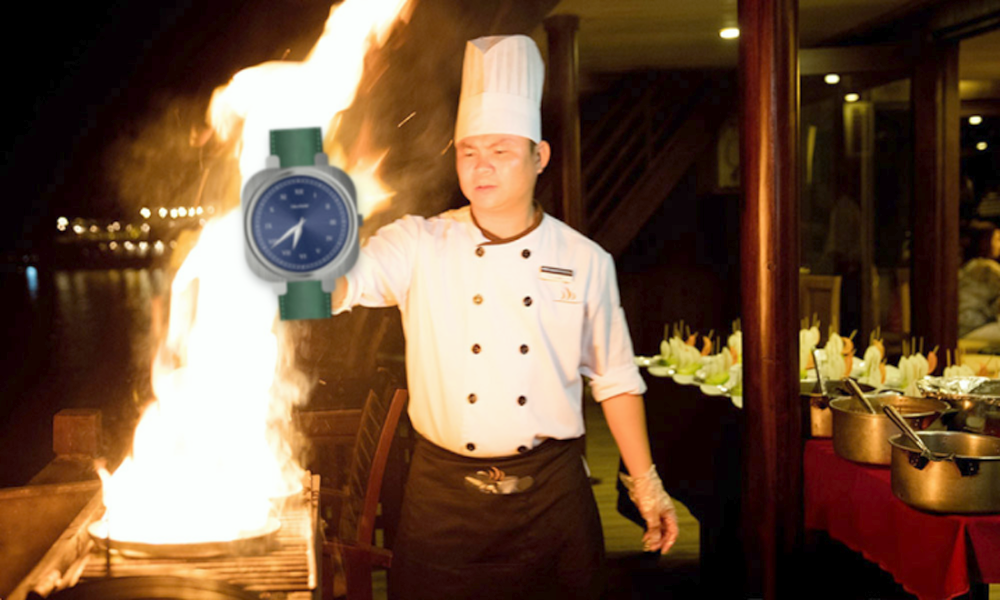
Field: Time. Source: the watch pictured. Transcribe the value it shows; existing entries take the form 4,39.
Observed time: 6,39
